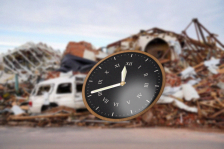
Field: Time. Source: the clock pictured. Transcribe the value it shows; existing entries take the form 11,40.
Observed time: 11,41
